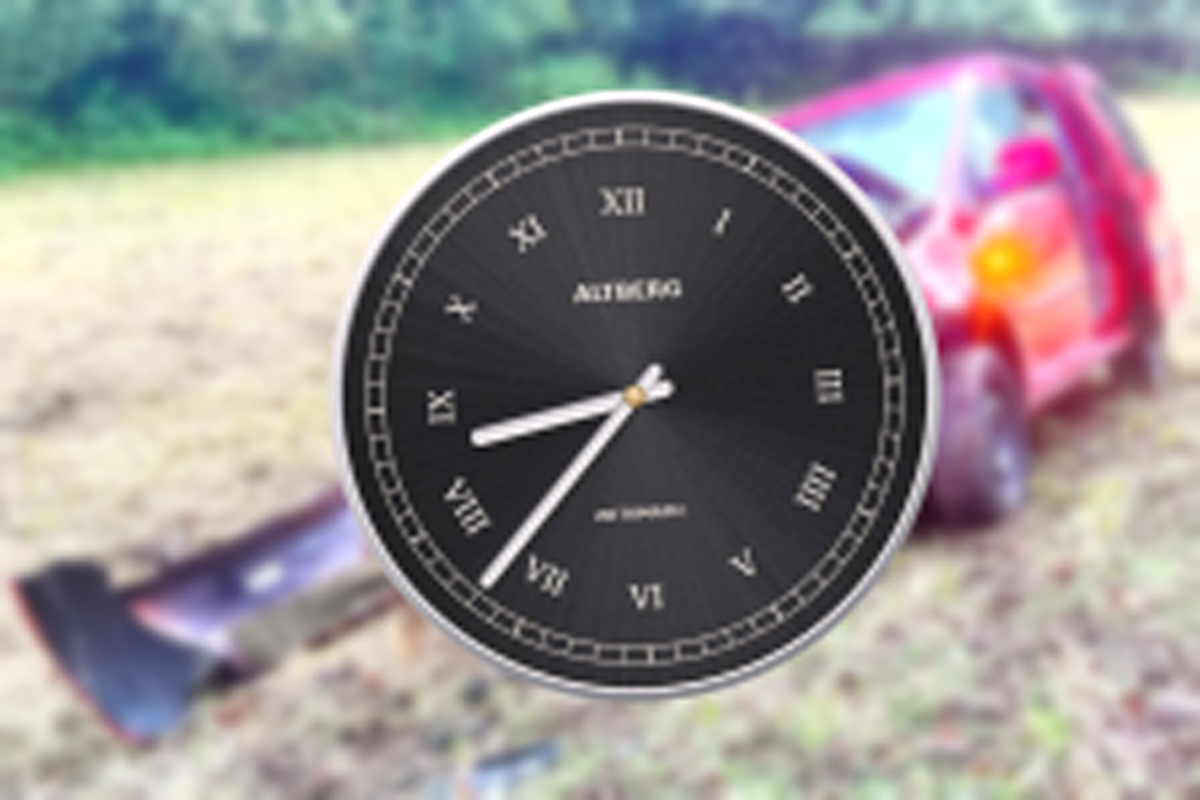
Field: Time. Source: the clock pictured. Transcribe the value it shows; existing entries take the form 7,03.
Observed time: 8,37
